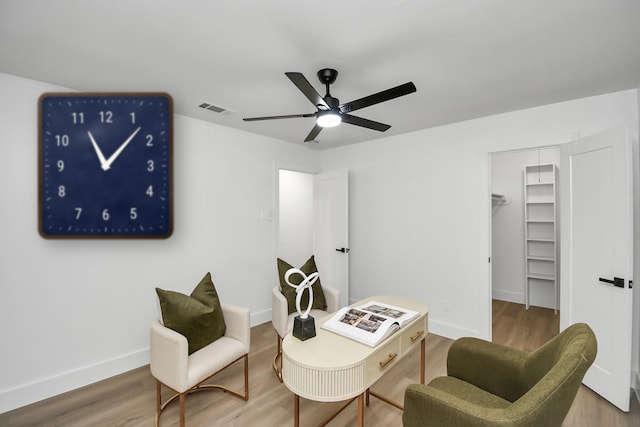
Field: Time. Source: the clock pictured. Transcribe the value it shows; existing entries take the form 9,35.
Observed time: 11,07
